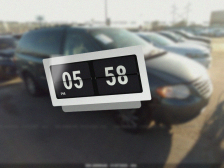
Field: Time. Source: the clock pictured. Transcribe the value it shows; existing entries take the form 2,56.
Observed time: 5,58
